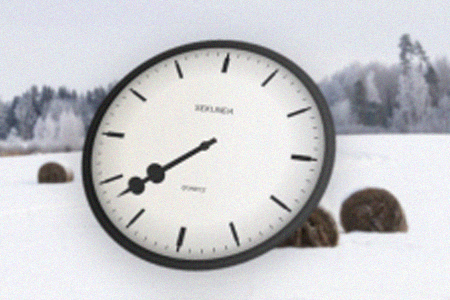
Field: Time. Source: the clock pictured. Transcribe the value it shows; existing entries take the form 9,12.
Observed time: 7,38
